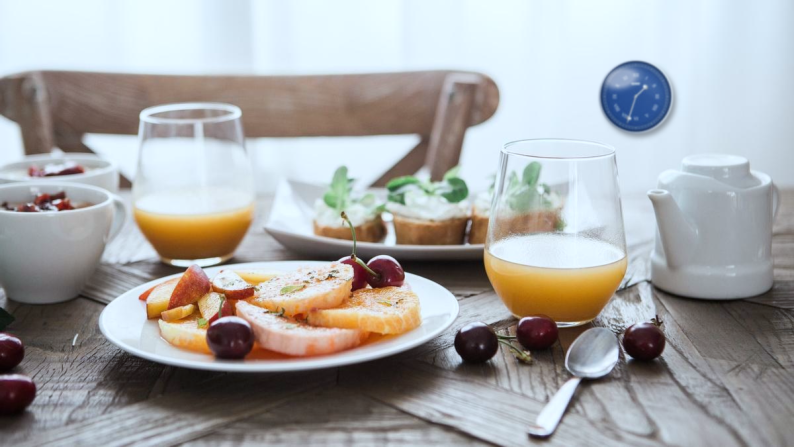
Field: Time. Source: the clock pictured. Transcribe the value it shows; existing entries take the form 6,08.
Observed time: 1,33
